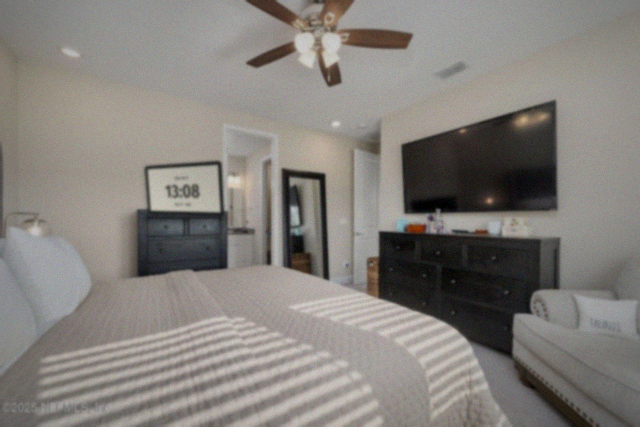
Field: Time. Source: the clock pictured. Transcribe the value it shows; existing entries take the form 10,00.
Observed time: 13,08
